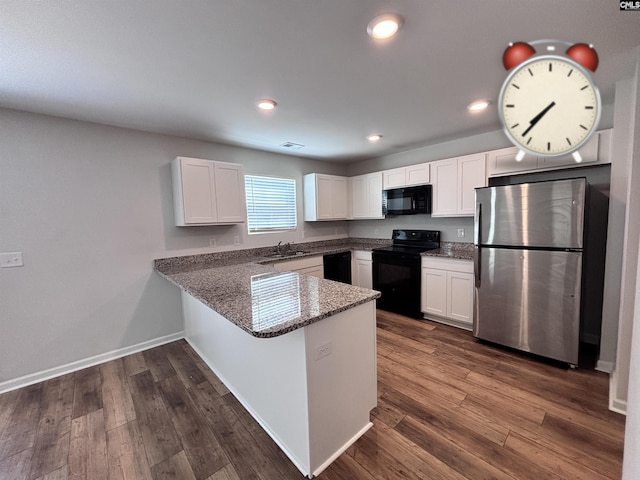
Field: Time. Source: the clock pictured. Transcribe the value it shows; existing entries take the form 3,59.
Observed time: 7,37
